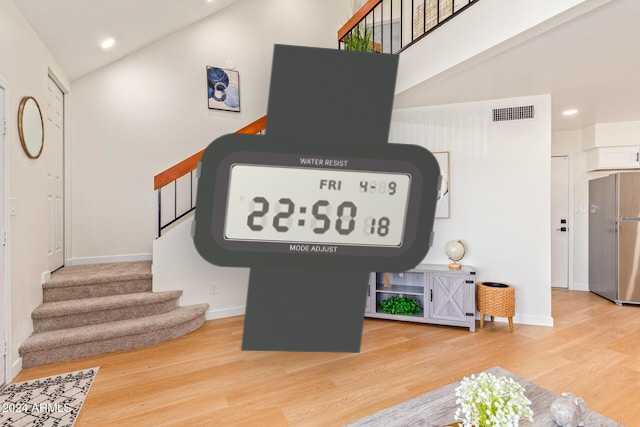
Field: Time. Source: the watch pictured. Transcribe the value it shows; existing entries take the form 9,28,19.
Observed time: 22,50,18
